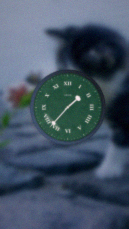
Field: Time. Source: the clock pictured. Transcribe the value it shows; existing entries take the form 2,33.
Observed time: 1,37
